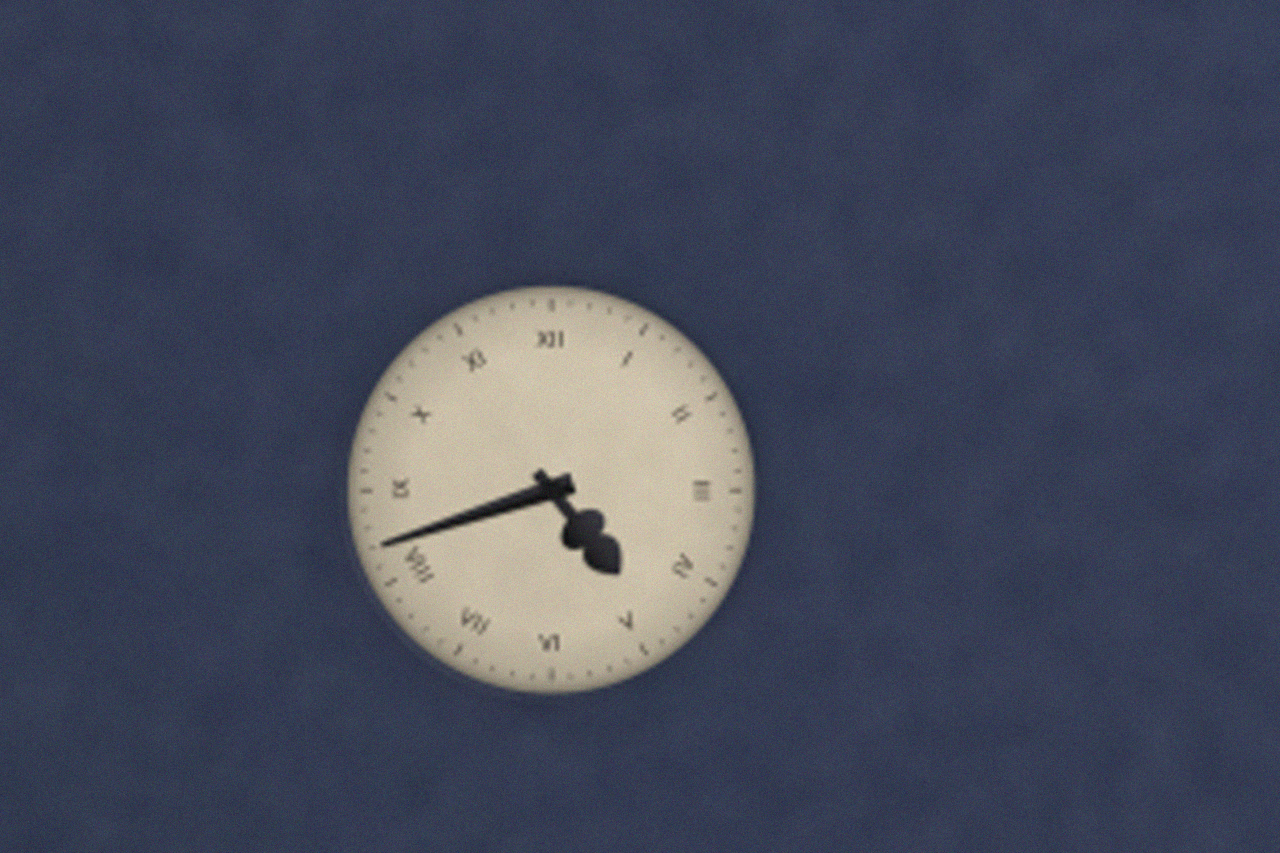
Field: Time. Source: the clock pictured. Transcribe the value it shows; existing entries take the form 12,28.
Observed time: 4,42
